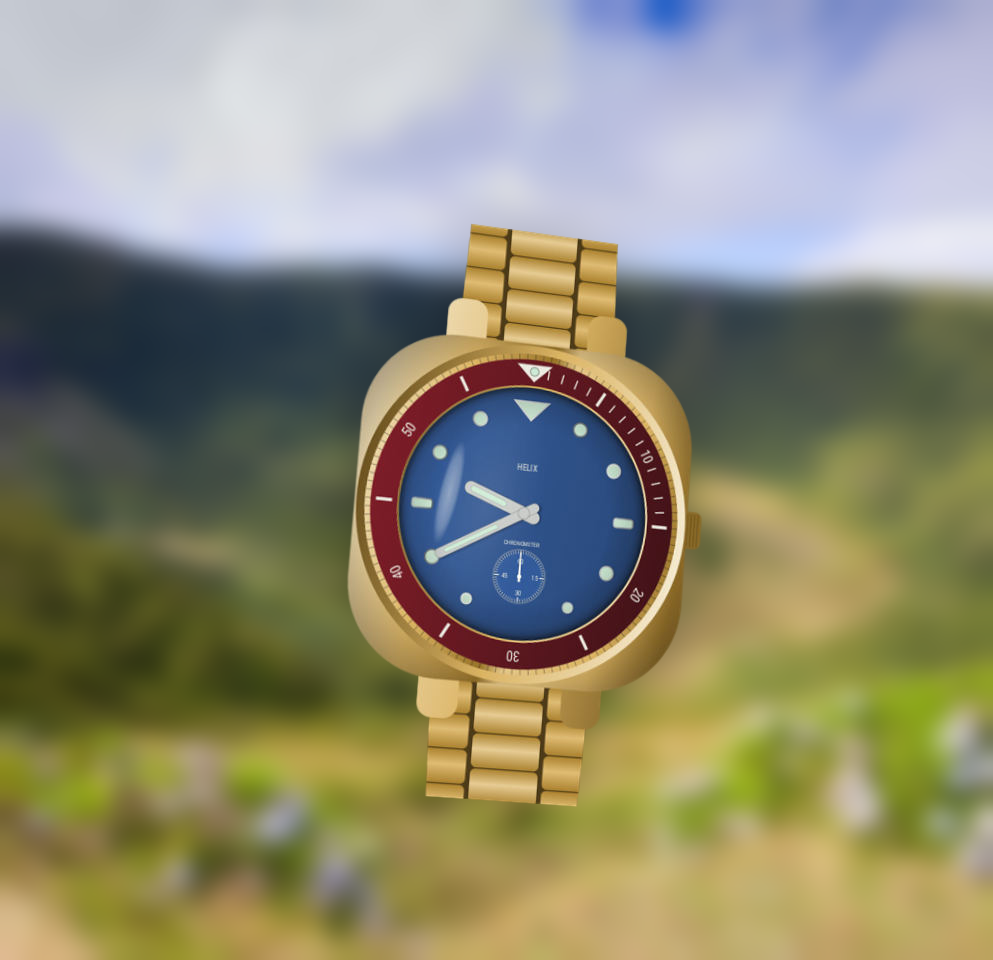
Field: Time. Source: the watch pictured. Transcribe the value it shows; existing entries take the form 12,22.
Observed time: 9,40
